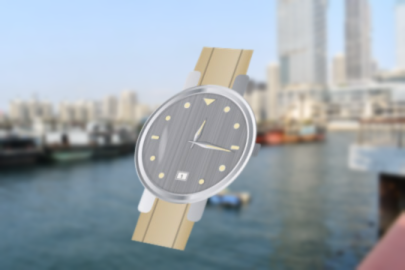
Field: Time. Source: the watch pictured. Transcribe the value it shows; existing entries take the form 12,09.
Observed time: 12,16
